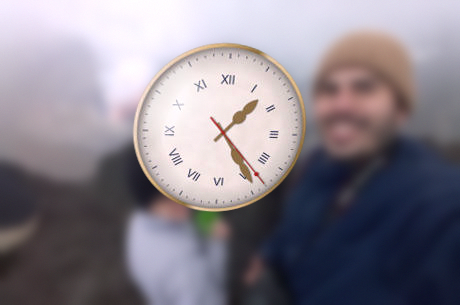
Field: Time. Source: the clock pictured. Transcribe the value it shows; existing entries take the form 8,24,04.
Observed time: 1,24,23
